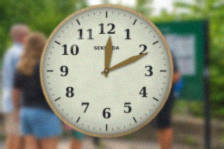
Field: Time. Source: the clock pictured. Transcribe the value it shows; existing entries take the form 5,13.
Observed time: 12,11
